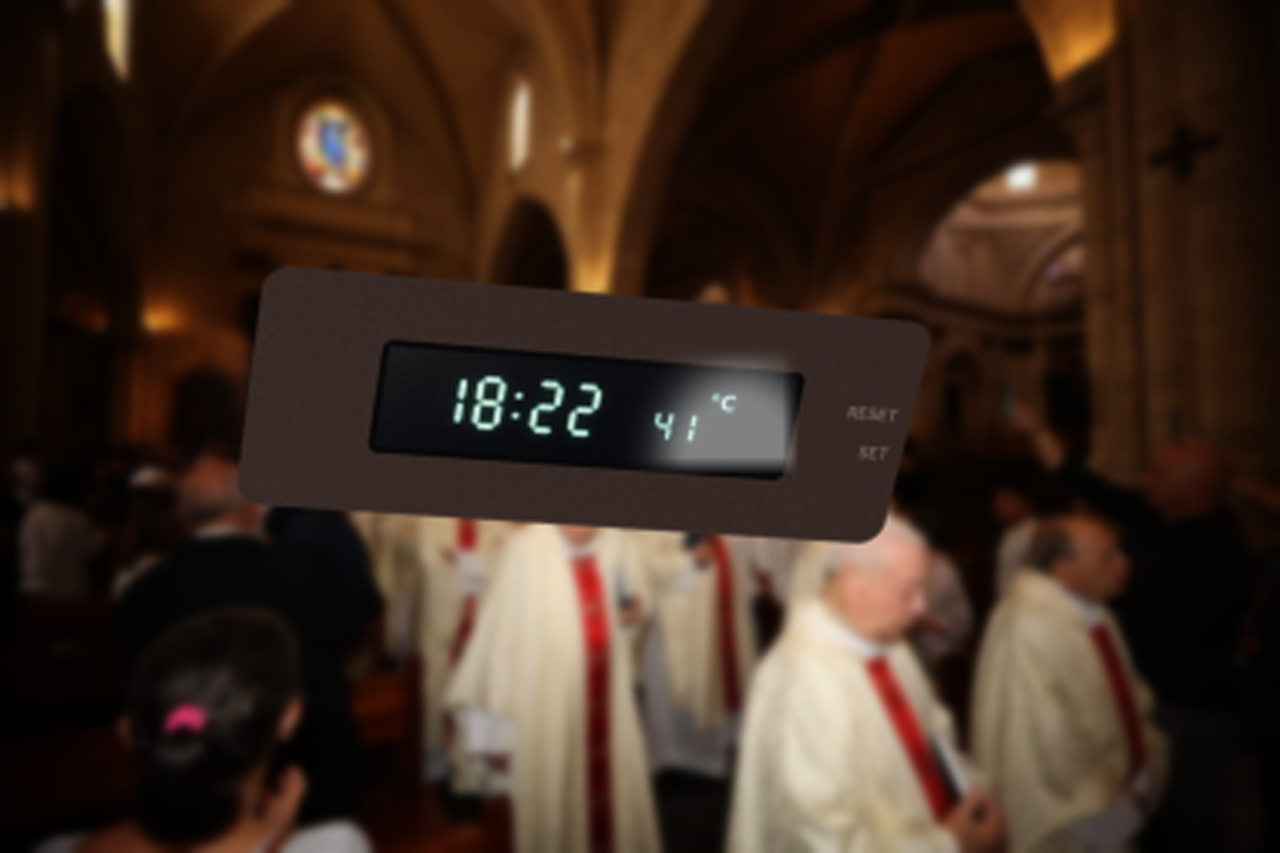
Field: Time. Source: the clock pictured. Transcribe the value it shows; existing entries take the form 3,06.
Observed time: 18,22
